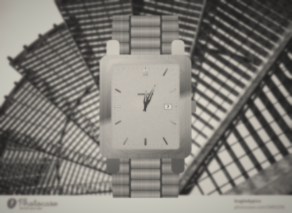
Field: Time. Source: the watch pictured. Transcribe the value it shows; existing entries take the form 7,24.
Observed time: 12,04
